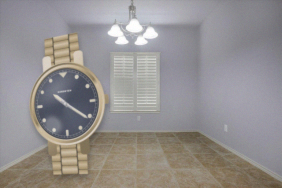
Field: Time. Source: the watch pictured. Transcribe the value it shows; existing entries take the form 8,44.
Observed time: 10,21
